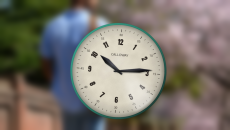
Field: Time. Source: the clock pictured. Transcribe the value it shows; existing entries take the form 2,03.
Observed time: 10,14
